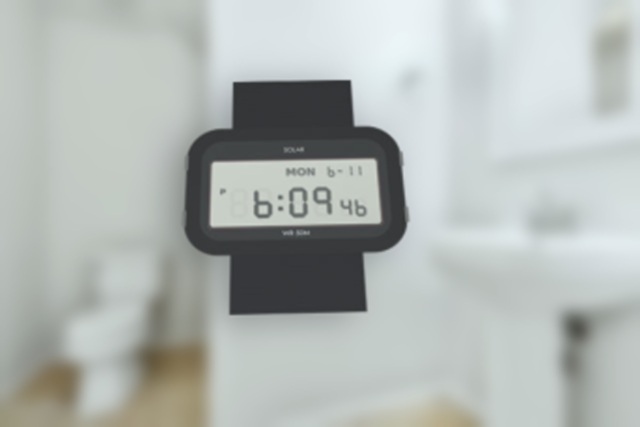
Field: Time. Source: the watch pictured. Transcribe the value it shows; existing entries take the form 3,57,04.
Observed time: 6,09,46
